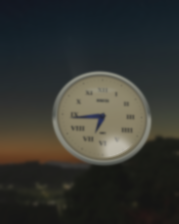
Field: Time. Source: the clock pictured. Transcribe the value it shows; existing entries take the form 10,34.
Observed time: 6,44
